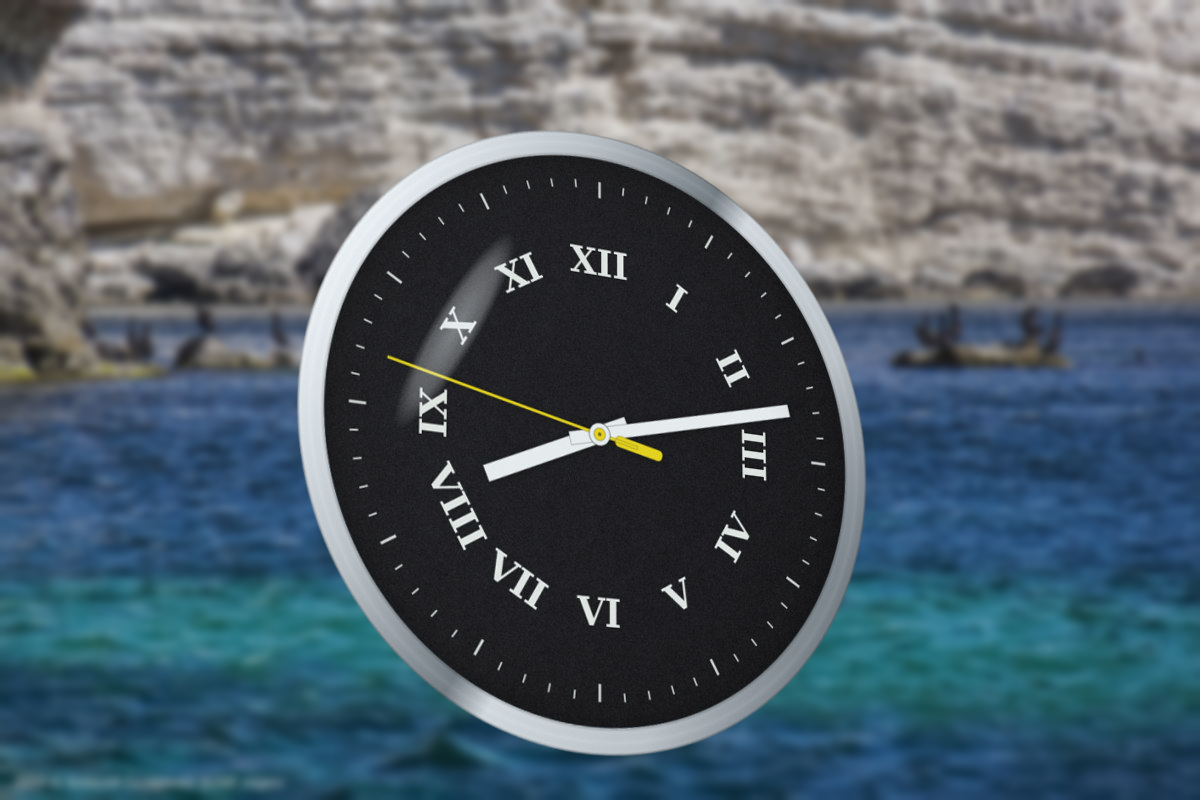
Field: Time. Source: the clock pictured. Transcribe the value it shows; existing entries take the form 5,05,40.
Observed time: 8,12,47
